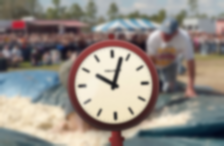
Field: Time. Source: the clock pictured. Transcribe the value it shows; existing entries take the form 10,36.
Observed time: 10,03
